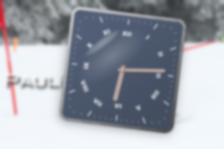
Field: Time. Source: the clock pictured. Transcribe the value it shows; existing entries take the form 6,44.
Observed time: 6,14
